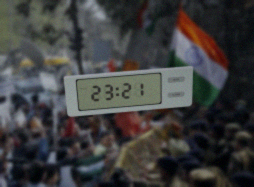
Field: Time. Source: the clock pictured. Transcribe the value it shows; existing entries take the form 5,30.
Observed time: 23,21
